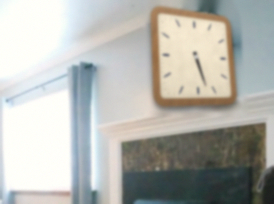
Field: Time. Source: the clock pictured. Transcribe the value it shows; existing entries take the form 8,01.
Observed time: 5,27
